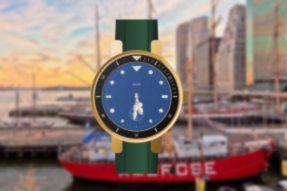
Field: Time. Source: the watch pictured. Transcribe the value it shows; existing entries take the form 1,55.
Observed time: 5,31
